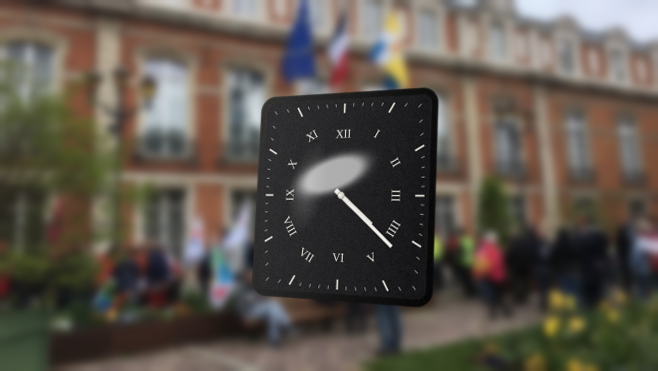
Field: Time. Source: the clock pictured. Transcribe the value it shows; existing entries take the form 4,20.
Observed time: 4,22
